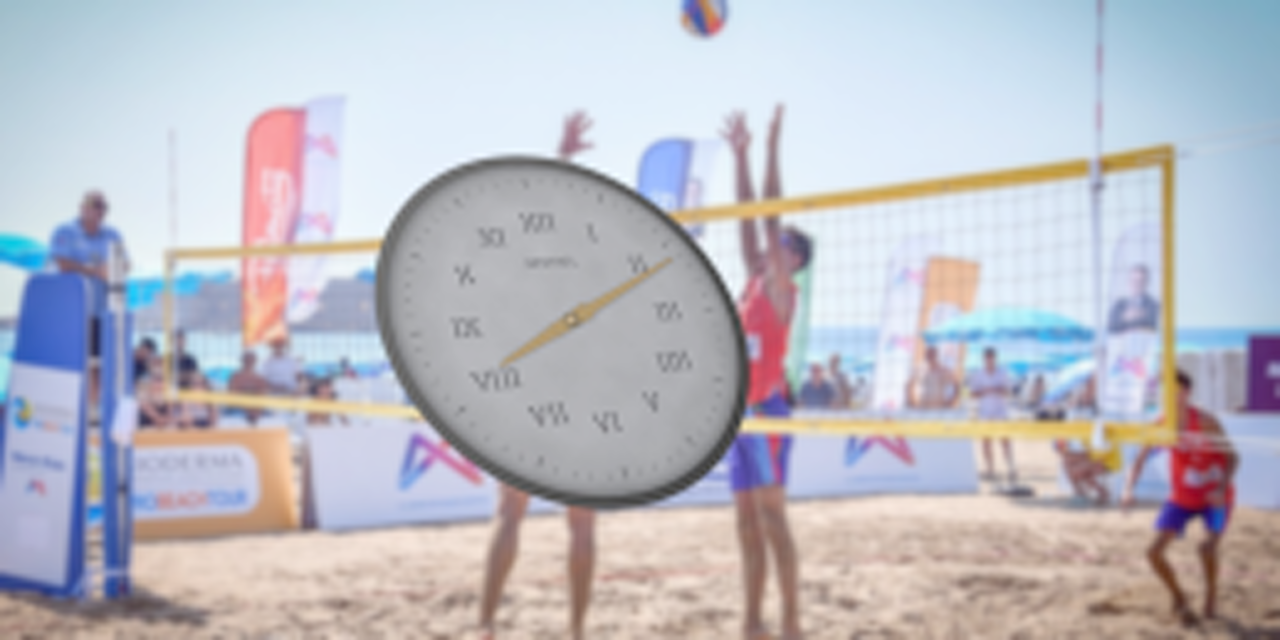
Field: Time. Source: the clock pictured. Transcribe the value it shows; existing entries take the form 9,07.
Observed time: 8,11
